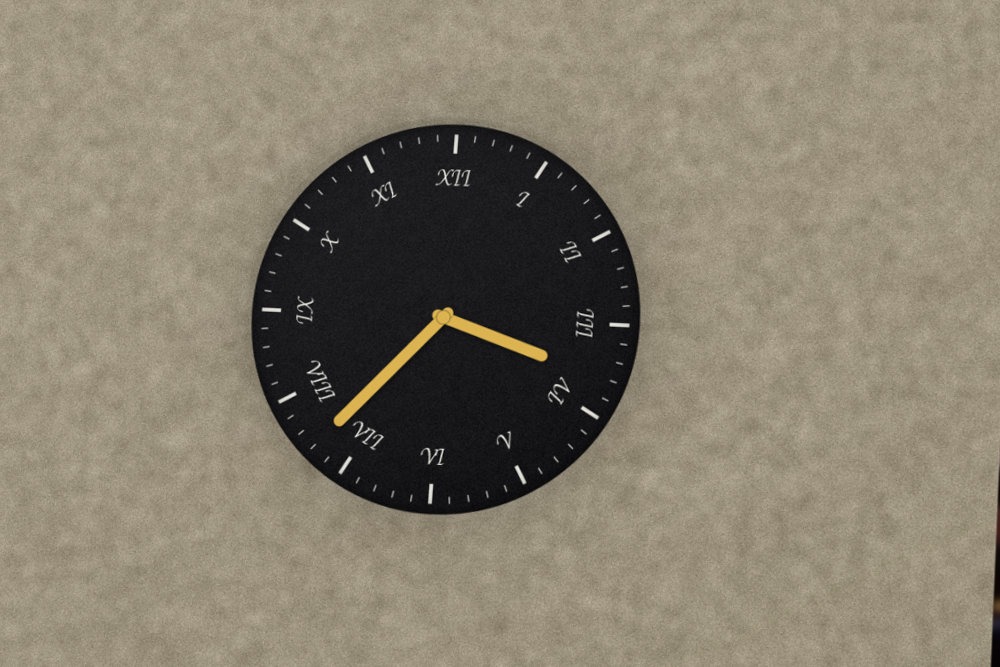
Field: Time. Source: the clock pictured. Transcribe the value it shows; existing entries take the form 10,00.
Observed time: 3,37
